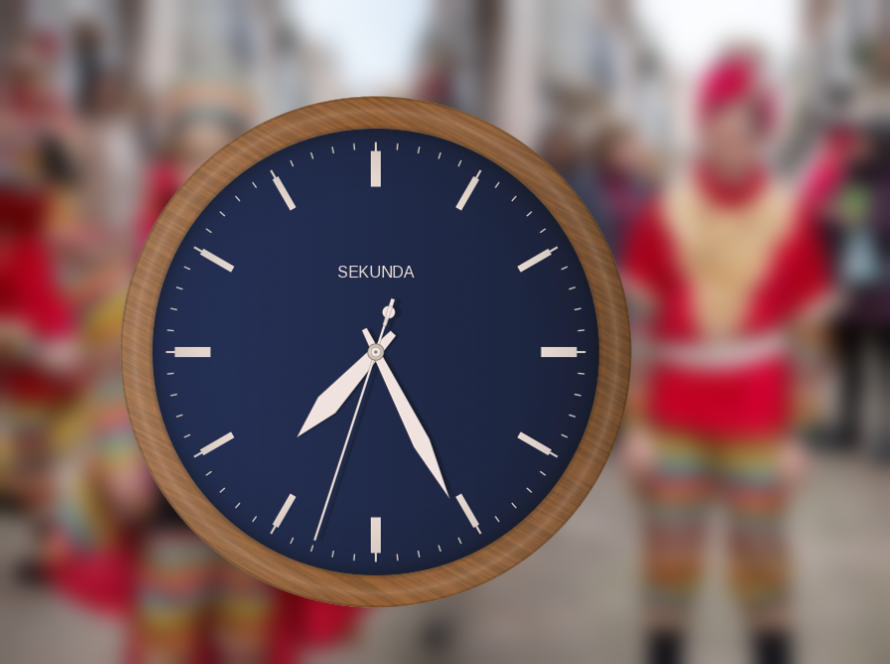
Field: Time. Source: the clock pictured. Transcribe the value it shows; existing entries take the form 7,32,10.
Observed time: 7,25,33
